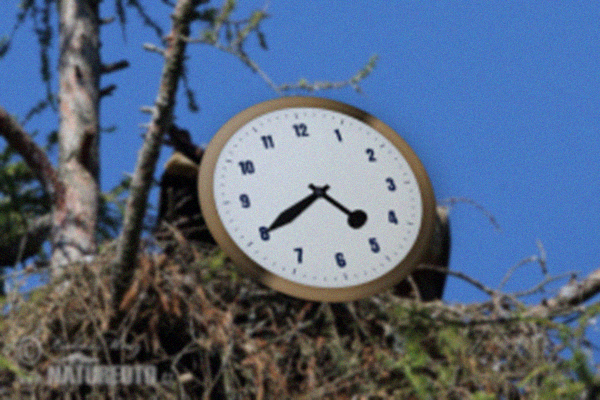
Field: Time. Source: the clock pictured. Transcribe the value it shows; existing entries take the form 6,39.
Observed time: 4,40
